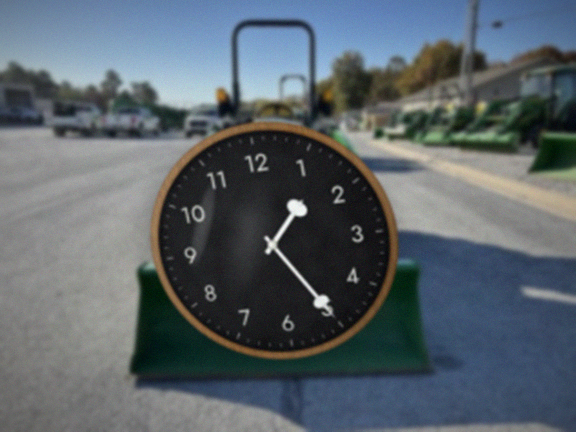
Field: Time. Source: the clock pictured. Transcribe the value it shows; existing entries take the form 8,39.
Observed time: 1,25
